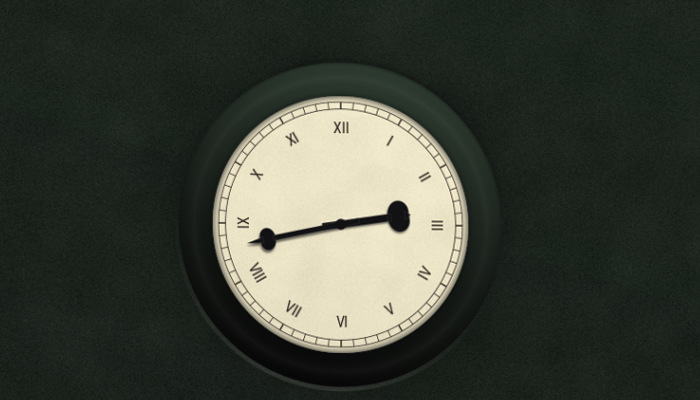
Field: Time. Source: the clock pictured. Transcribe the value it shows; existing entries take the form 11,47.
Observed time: 2,43
